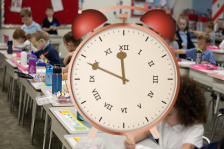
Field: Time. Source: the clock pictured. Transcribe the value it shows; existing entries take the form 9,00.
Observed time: 11,49
